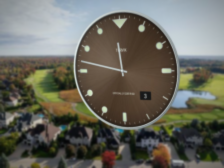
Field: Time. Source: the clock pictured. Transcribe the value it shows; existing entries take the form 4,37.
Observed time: 11,47
